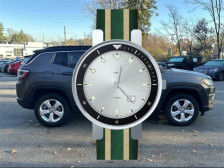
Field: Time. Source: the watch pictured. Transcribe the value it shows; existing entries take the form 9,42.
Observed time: 12,23
